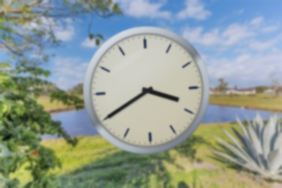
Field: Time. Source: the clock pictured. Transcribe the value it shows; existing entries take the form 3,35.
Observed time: 3,40
